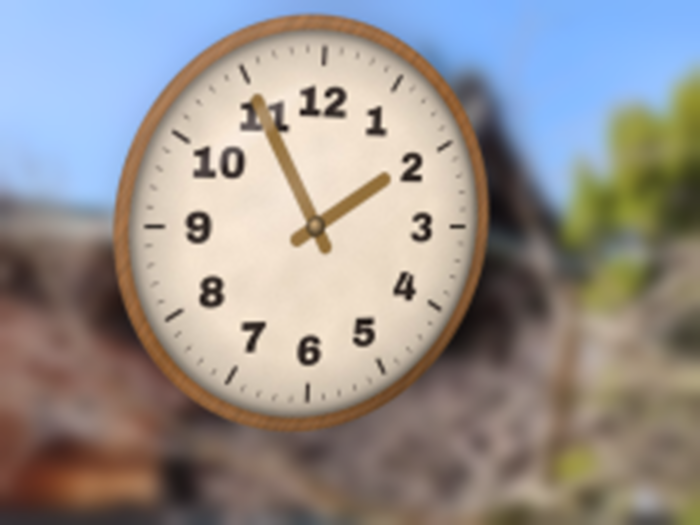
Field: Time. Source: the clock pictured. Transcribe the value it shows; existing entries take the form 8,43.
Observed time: 1,55
